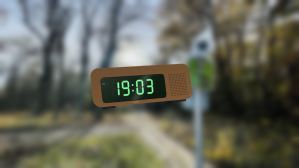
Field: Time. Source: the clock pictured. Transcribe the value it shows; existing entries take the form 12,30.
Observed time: 19,03
